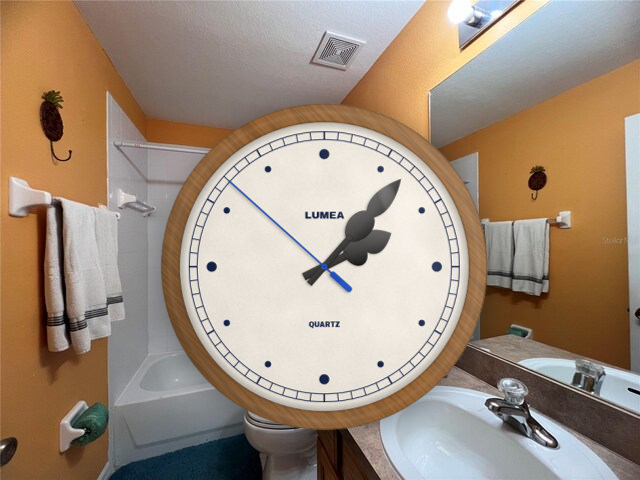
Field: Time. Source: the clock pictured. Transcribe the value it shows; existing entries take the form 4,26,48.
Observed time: 2,06,52
